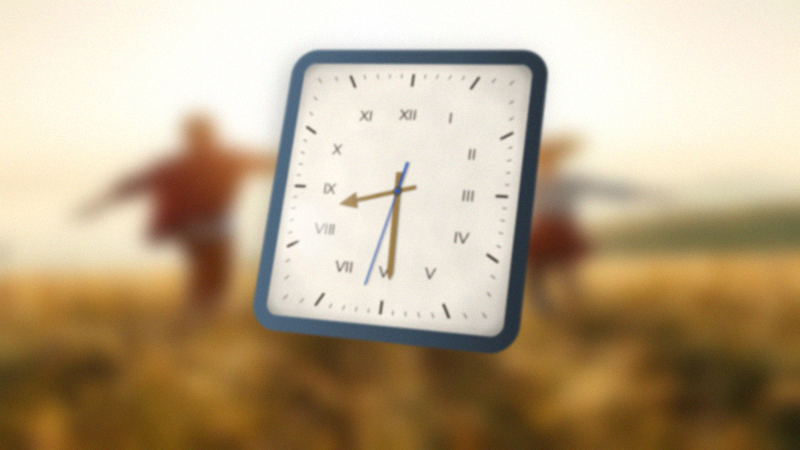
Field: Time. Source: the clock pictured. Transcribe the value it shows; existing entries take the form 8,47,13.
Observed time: 8,29,32
